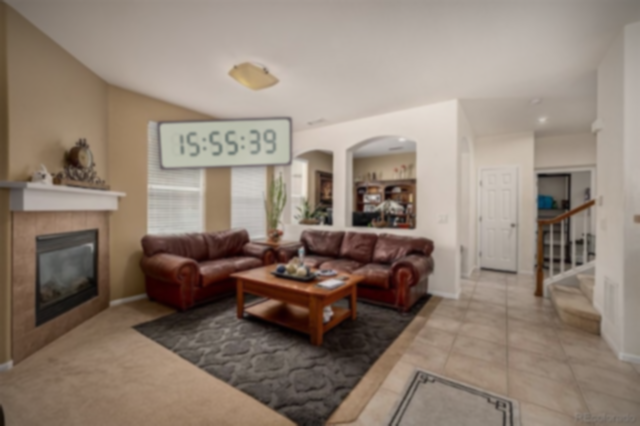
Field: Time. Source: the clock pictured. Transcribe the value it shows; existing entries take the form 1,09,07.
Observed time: 15,55,39
